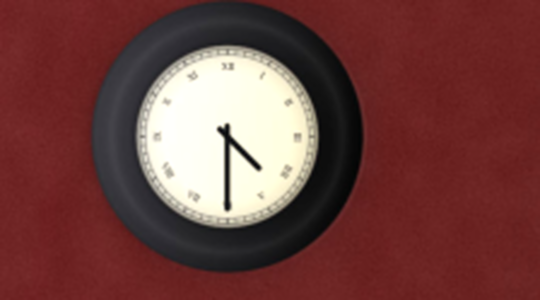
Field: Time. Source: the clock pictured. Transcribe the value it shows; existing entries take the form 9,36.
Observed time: 4,30
